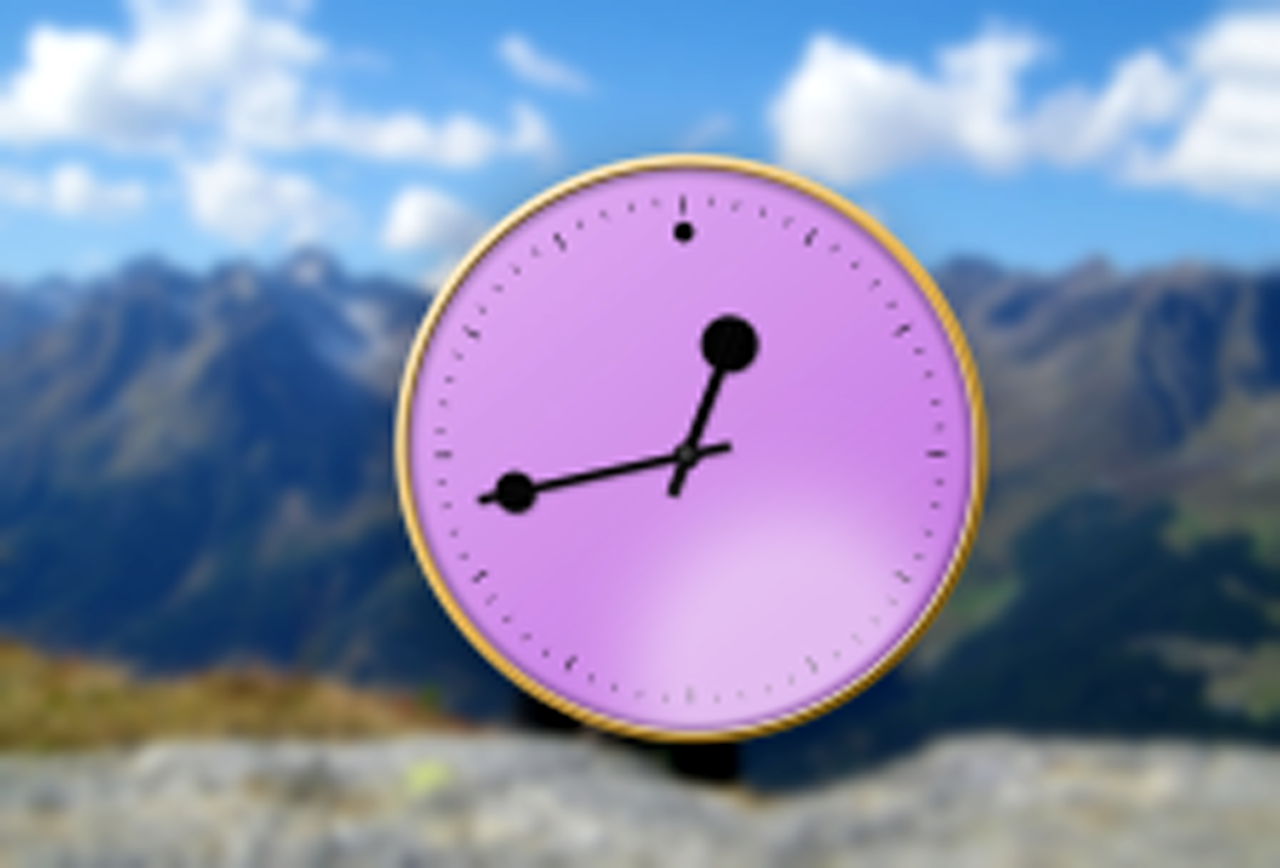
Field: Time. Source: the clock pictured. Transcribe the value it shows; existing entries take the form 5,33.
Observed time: 12,43
